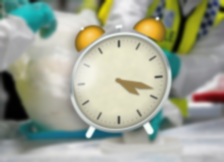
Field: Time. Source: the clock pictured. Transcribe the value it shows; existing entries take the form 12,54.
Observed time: 4,18
